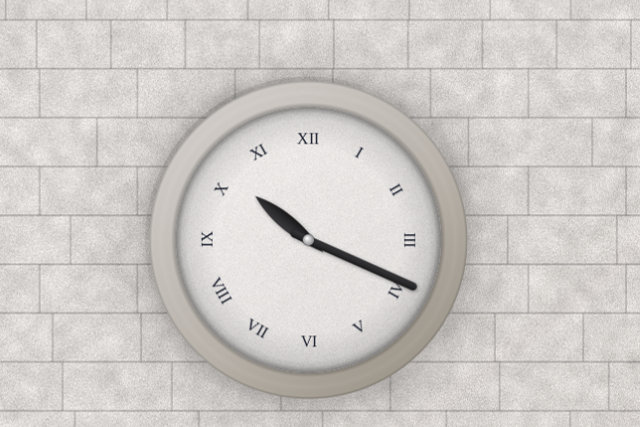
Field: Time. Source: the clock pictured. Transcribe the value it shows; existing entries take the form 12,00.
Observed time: 10,19
